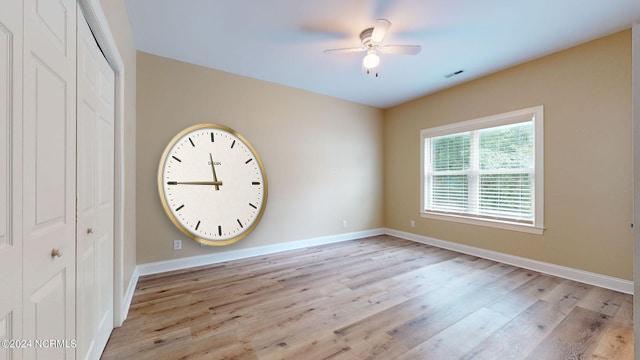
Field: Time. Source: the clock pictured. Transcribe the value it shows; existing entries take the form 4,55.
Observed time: 11,45
